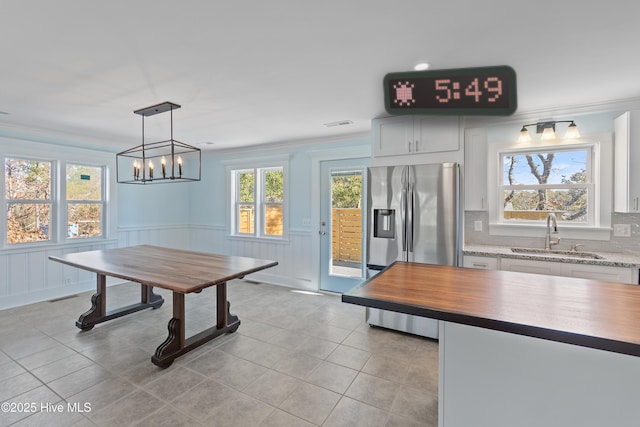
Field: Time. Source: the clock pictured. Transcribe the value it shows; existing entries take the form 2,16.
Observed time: 5,49
